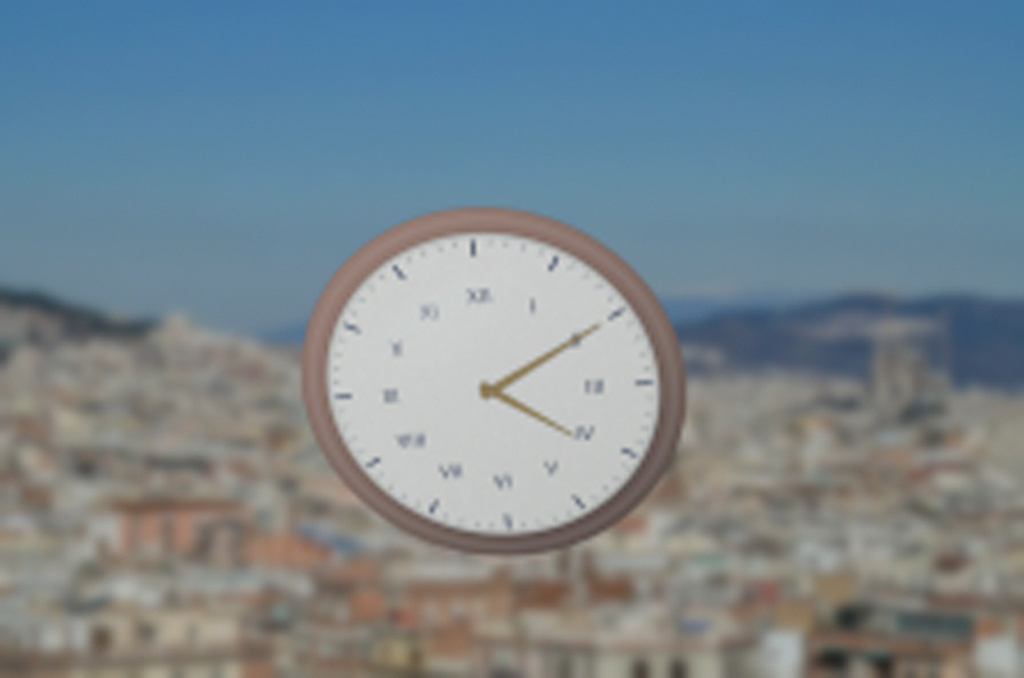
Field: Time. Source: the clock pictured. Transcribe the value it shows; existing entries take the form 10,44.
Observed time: 4,10
